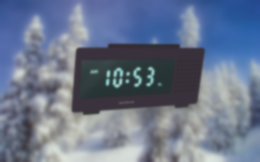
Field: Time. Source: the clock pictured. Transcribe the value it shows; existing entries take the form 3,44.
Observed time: 10,53
